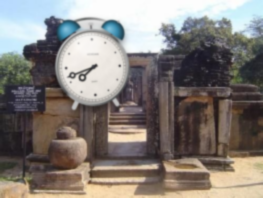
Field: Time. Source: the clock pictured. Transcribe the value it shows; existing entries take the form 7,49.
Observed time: 7,42
